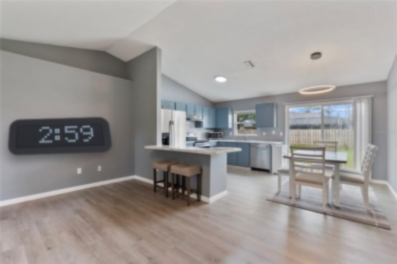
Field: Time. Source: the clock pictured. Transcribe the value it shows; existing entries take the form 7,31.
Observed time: 2,59
